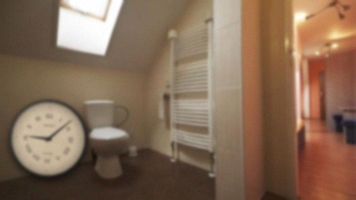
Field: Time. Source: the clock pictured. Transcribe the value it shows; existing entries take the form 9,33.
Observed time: 9,08
